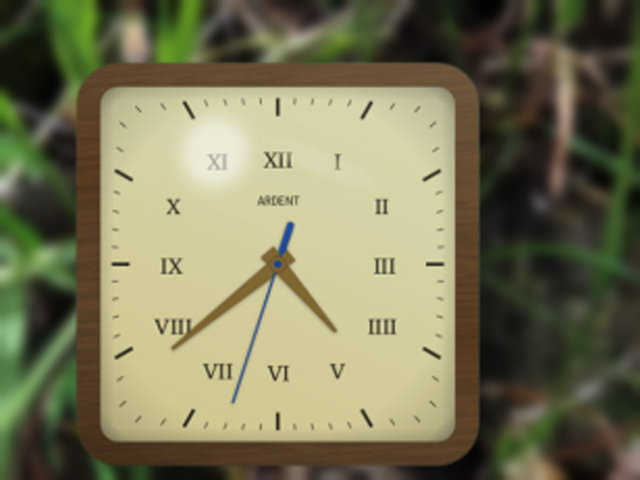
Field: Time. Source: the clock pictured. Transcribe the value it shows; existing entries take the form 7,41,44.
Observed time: 4,38,33
